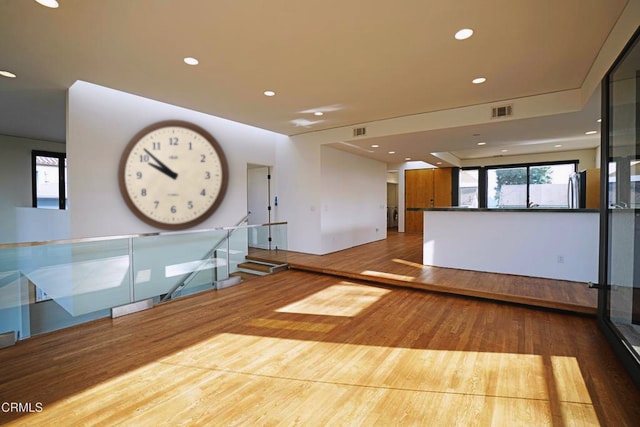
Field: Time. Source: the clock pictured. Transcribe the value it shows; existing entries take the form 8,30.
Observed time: 9,52
